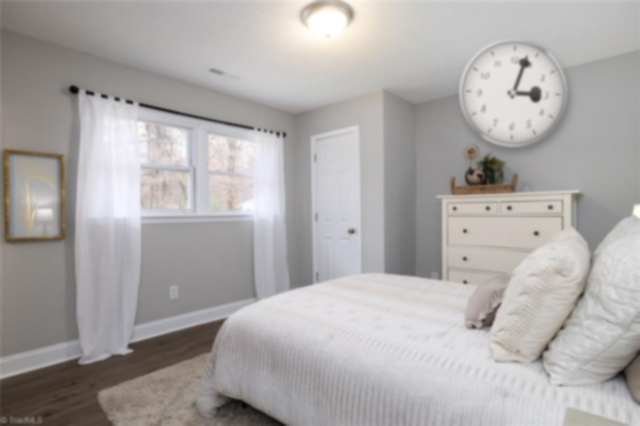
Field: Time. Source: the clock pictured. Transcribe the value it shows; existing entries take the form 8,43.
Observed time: 3,03
